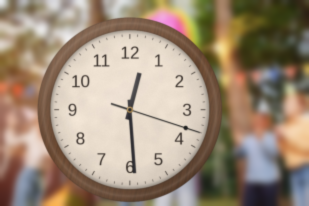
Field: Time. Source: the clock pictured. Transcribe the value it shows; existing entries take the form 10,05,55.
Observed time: 12,29,18
